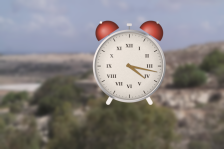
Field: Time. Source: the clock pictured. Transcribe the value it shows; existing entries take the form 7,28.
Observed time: 4,17
